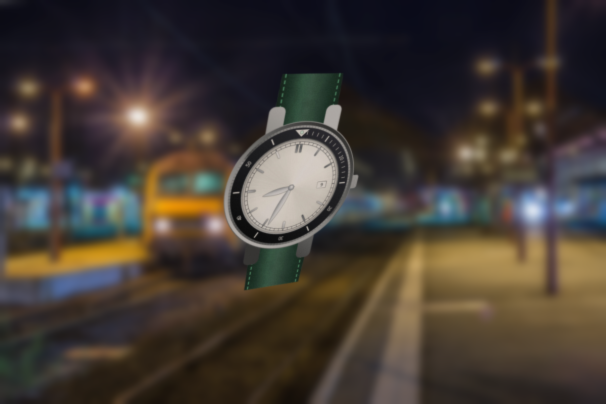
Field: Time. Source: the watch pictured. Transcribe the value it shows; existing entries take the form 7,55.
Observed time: 8,34
